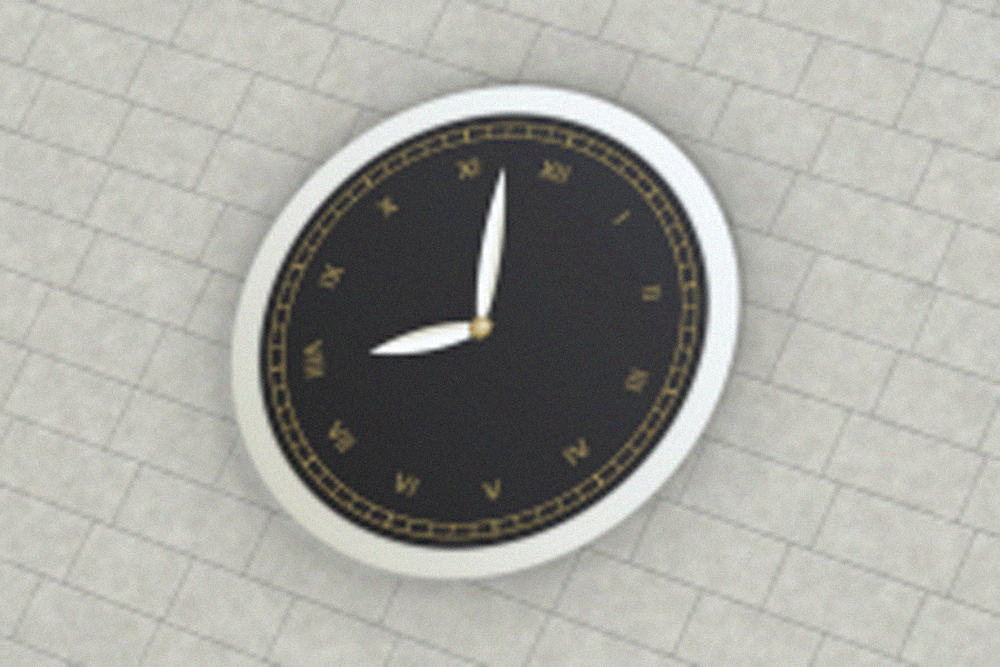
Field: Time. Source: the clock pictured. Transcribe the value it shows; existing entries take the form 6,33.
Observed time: 7,57
